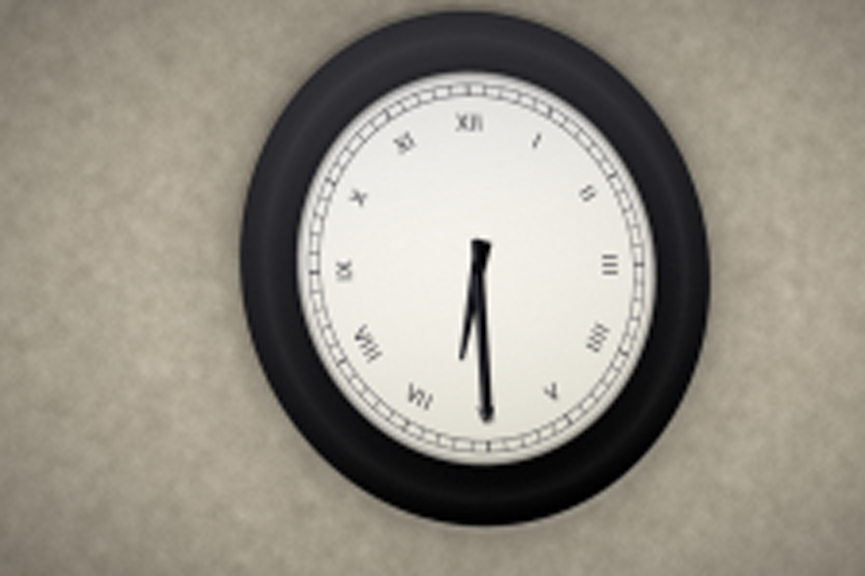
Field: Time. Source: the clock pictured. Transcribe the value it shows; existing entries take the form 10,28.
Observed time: 6,30
